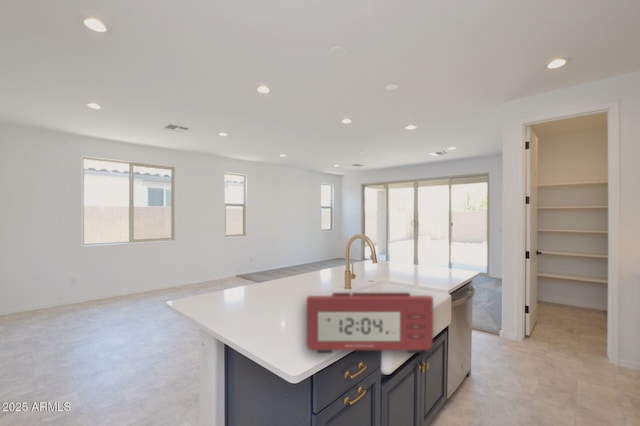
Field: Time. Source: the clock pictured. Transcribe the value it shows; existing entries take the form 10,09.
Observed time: 12,04
